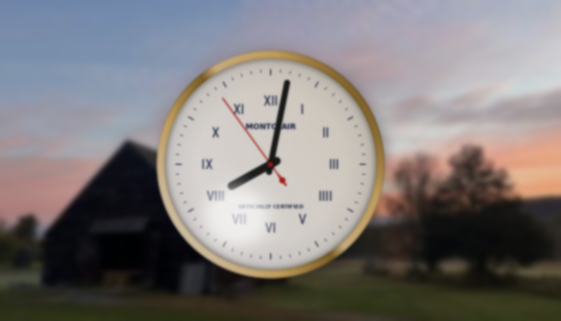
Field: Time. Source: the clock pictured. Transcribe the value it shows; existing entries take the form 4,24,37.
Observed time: 8,01,54
